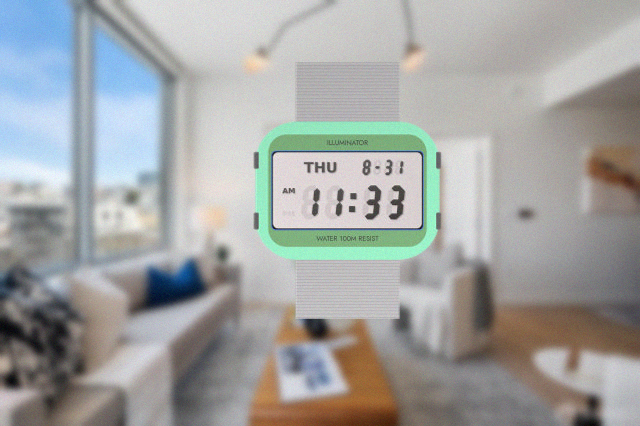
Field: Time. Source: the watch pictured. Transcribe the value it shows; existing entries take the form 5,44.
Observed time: 11,33
